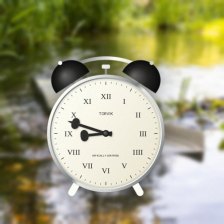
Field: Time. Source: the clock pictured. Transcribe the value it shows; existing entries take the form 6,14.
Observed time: 8,48
